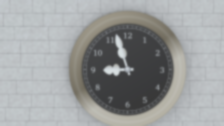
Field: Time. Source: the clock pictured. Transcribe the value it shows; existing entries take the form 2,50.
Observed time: 8,57
